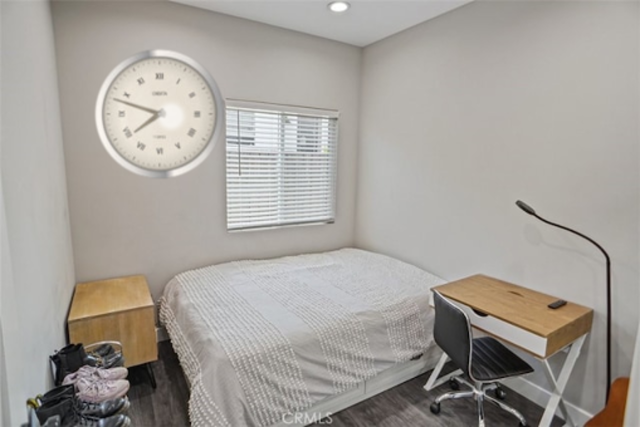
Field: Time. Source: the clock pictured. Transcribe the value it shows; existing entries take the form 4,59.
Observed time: 7,48
